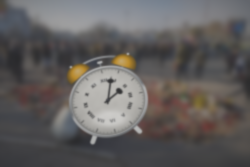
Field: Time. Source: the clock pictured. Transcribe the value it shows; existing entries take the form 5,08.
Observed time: 2,03
